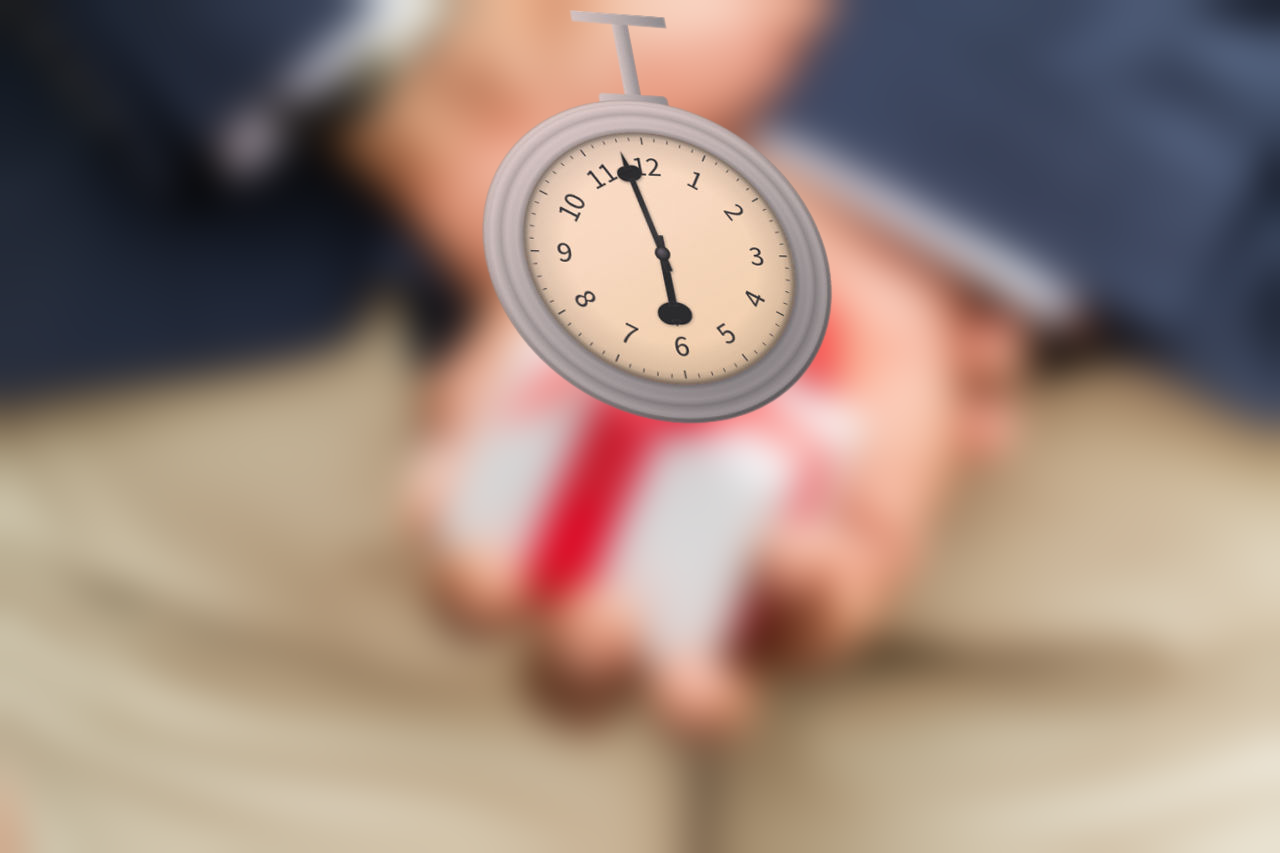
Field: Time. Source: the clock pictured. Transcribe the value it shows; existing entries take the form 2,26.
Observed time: 5,58
